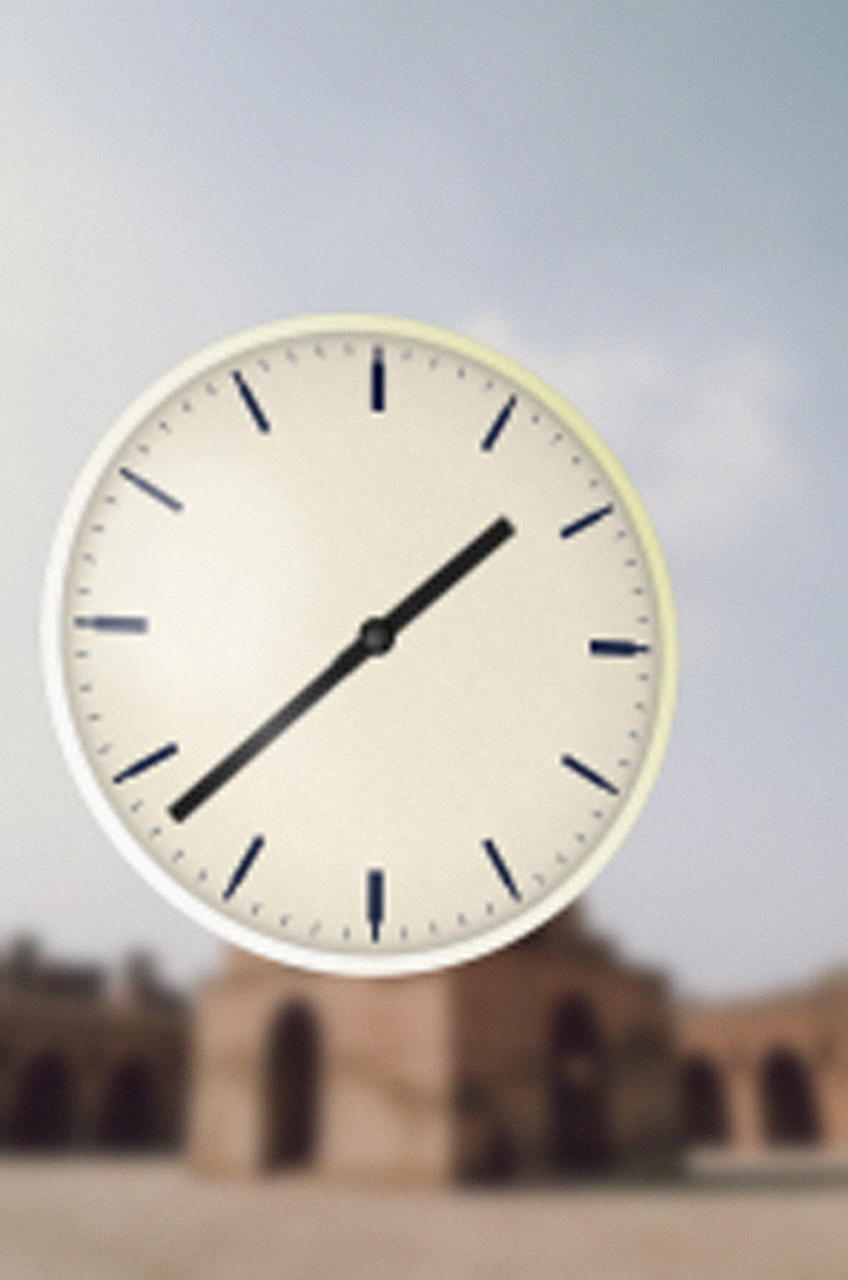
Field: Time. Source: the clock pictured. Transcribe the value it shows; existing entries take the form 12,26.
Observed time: 1,38
